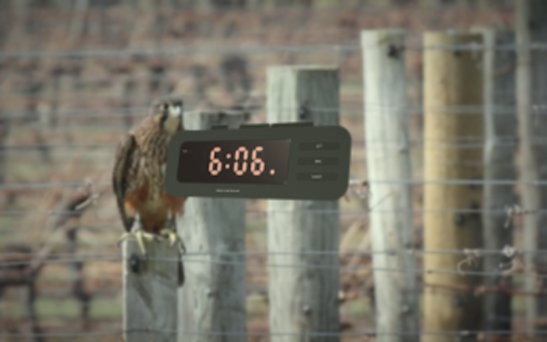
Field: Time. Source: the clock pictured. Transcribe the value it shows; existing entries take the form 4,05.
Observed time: 6,06
